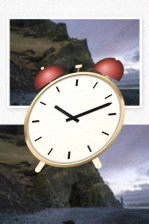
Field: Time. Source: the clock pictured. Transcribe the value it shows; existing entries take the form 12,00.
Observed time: 10,12
